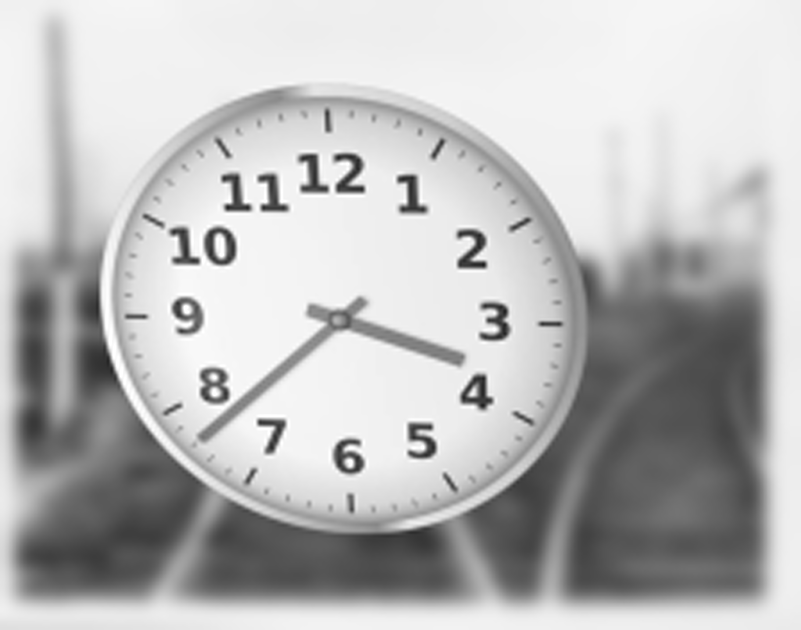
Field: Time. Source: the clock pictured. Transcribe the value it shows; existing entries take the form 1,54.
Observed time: 3,38
